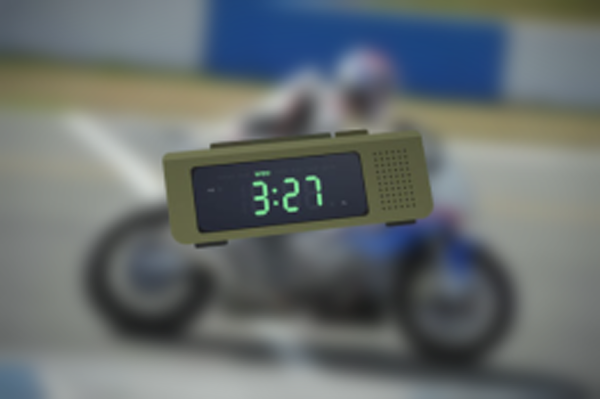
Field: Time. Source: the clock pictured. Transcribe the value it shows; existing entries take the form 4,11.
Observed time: 3,27
